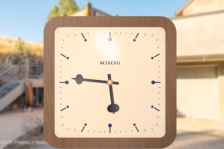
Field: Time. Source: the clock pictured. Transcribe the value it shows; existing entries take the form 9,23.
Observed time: 5,46
